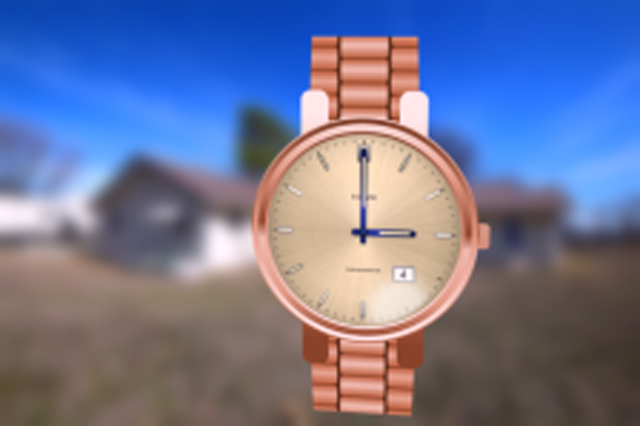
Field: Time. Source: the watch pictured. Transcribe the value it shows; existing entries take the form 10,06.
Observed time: 3,00
